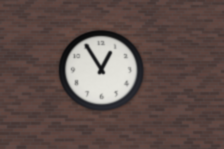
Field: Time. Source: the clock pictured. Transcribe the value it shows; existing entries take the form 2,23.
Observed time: 12,55
